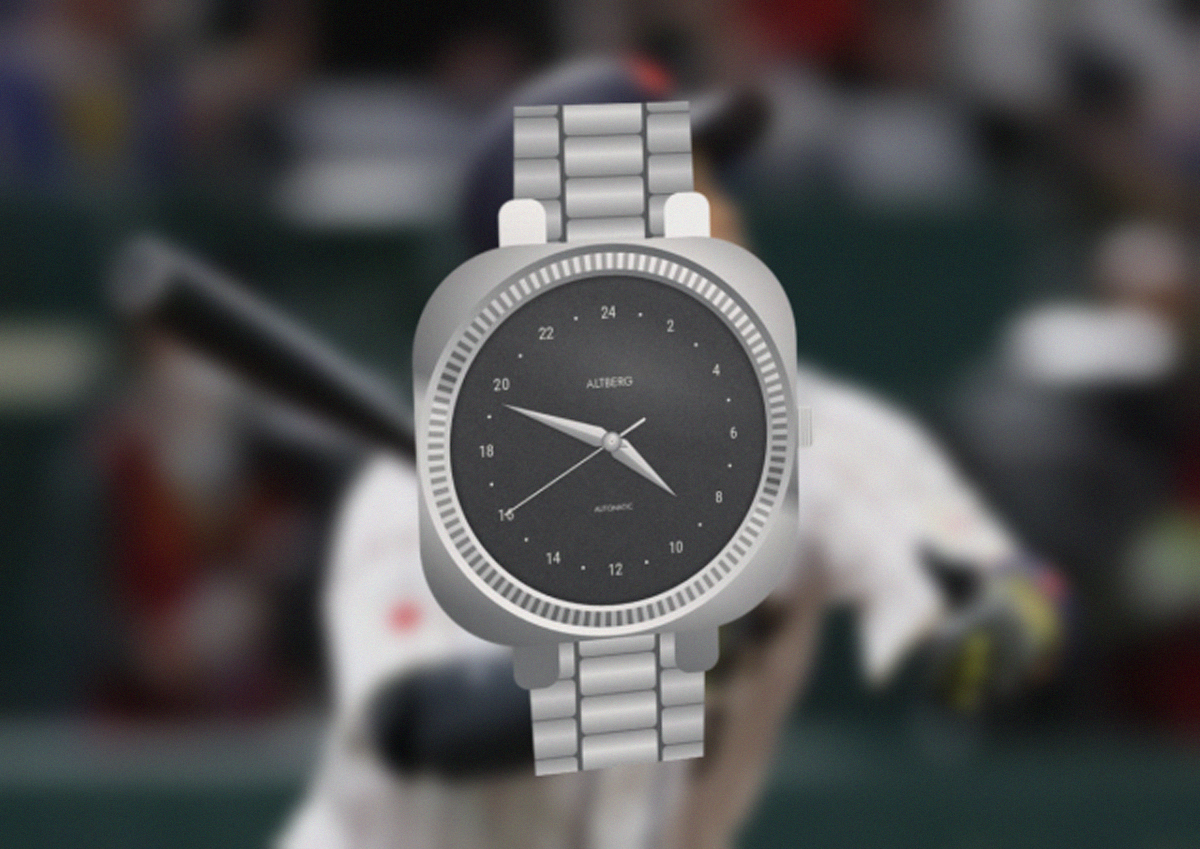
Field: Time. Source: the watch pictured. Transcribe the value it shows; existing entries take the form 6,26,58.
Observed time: 8,48,40
